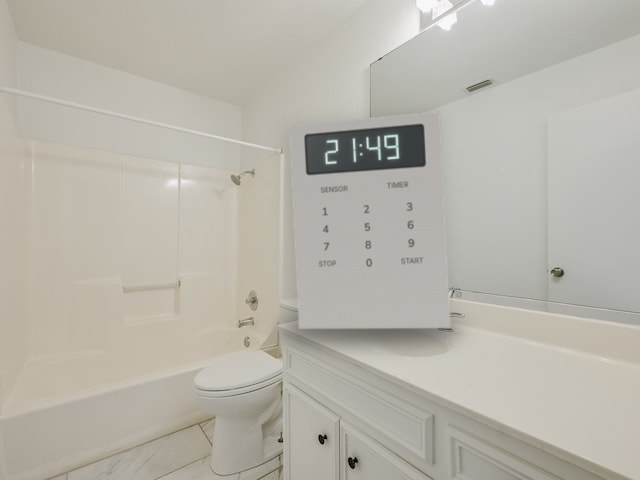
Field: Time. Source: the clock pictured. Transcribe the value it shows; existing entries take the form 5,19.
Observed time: 21,49
